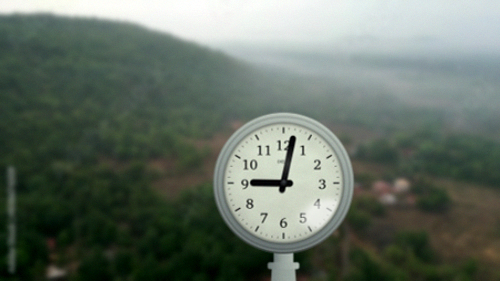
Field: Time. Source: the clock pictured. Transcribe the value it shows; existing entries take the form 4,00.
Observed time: 9,02
